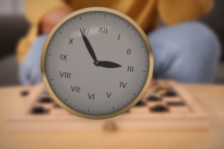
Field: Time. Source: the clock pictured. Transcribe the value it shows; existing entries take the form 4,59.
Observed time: 2,54
